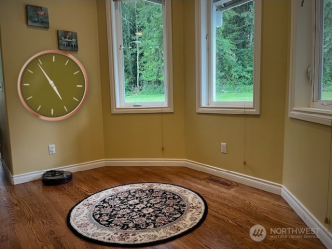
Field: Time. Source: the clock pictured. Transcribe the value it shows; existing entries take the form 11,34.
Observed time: 4,54
